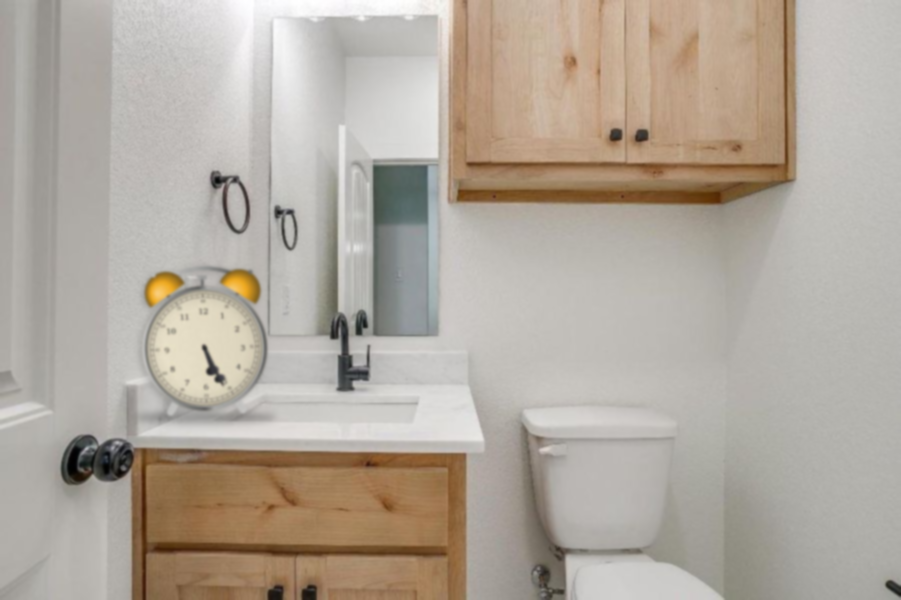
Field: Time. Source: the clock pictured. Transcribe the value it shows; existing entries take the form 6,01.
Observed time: 5,26
